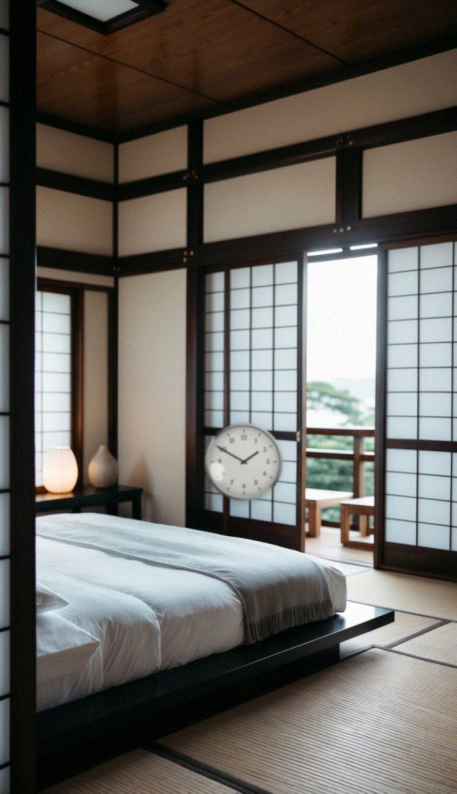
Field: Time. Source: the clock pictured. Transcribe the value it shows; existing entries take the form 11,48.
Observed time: 1,50
